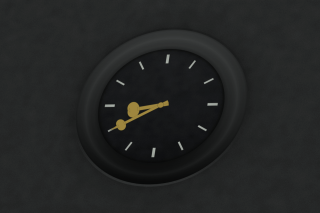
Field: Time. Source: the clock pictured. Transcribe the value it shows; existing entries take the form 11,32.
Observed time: 8,40
